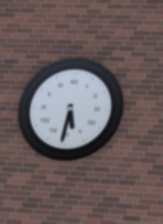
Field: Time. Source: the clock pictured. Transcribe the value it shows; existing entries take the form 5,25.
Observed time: 5,31
